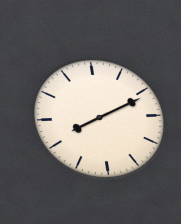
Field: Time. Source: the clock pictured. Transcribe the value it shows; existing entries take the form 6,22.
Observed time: 8,11
